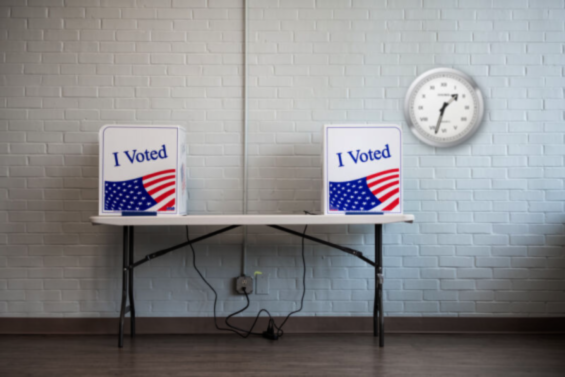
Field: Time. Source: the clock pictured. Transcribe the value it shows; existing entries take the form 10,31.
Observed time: 1,33
